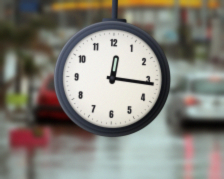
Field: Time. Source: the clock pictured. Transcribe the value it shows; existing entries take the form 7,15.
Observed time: 12,16
